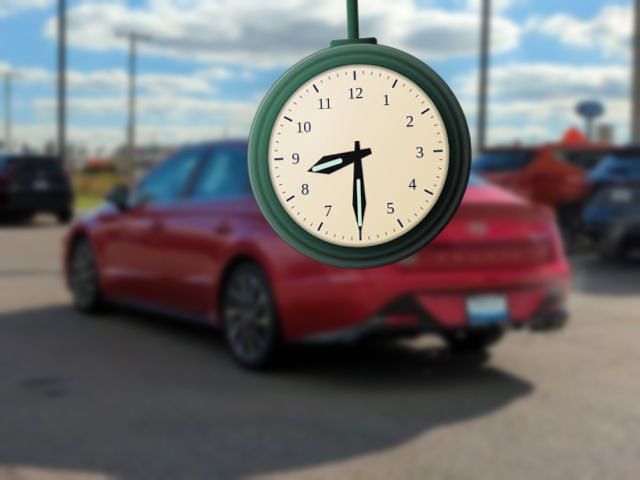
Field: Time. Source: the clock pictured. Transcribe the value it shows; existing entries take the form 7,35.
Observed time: 8,30
